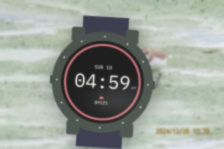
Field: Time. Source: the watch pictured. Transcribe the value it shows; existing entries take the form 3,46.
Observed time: 4,59
